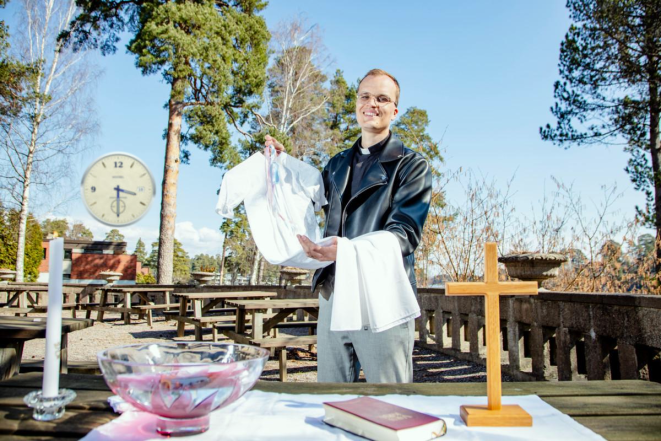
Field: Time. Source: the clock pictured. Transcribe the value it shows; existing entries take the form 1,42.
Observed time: 3,30
